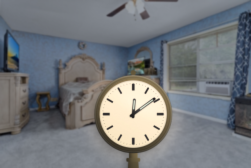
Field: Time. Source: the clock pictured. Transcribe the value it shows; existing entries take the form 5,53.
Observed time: 12,09
